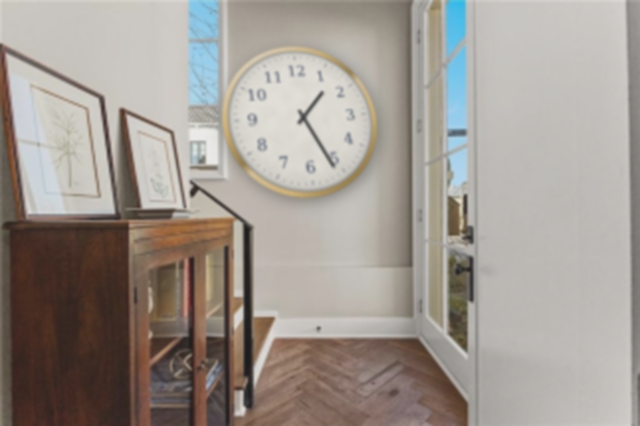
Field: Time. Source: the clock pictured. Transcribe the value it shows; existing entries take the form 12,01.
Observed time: 1,26
